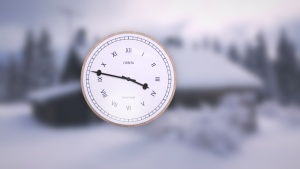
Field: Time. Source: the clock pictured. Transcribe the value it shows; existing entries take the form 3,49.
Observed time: 3,47
